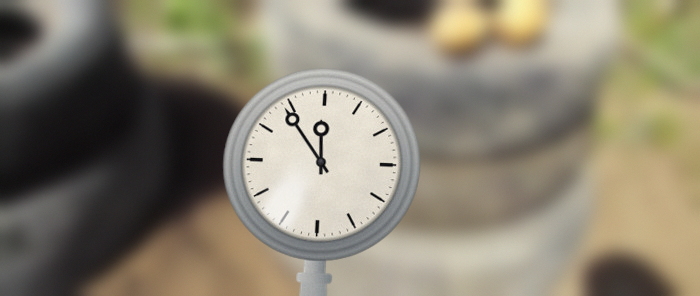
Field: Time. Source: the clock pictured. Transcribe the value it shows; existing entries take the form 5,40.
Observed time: 11,54
